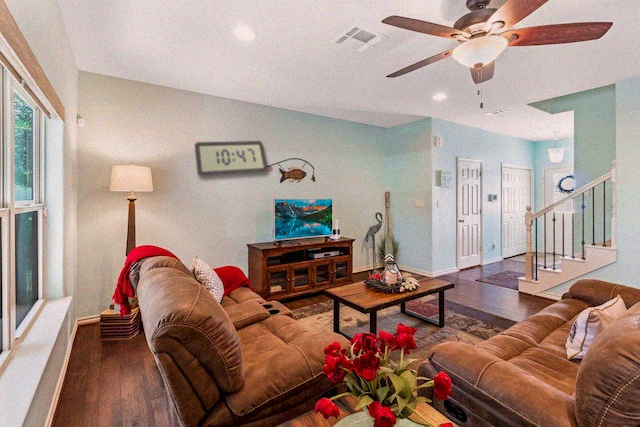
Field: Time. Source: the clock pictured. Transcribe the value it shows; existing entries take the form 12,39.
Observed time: 10,47
